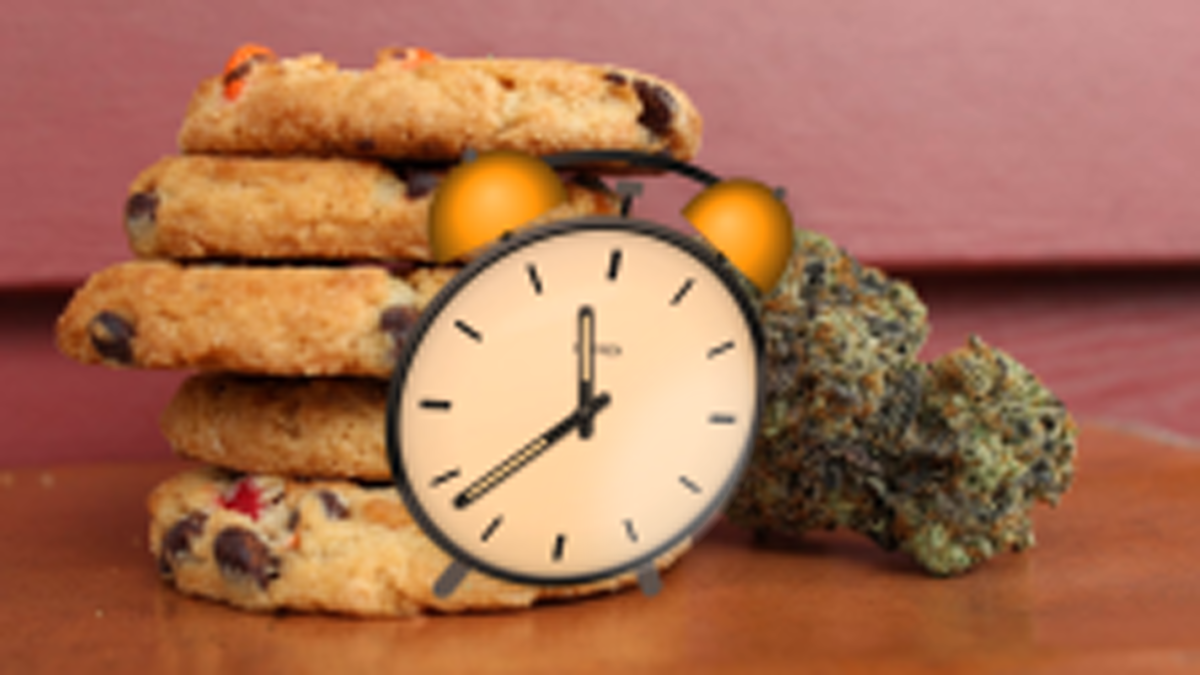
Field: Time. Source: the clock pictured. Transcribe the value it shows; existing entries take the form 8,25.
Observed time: 11,38
